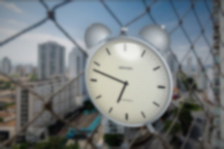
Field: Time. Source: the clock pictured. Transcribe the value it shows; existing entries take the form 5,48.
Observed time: 6,48
